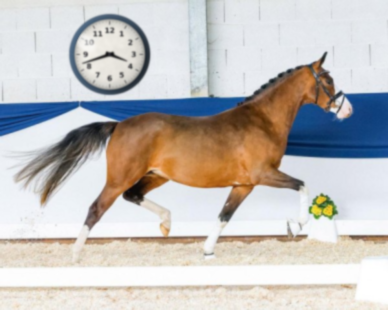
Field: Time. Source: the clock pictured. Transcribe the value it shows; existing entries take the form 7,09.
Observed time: 3,42
